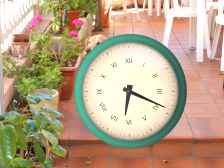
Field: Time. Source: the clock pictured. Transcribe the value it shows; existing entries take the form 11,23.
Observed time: 6,19
